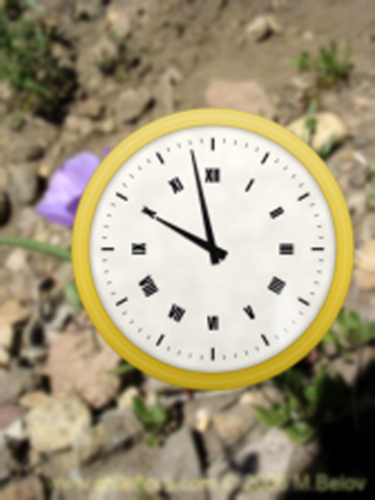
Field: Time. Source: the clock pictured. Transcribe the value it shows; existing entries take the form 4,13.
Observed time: 9,58
